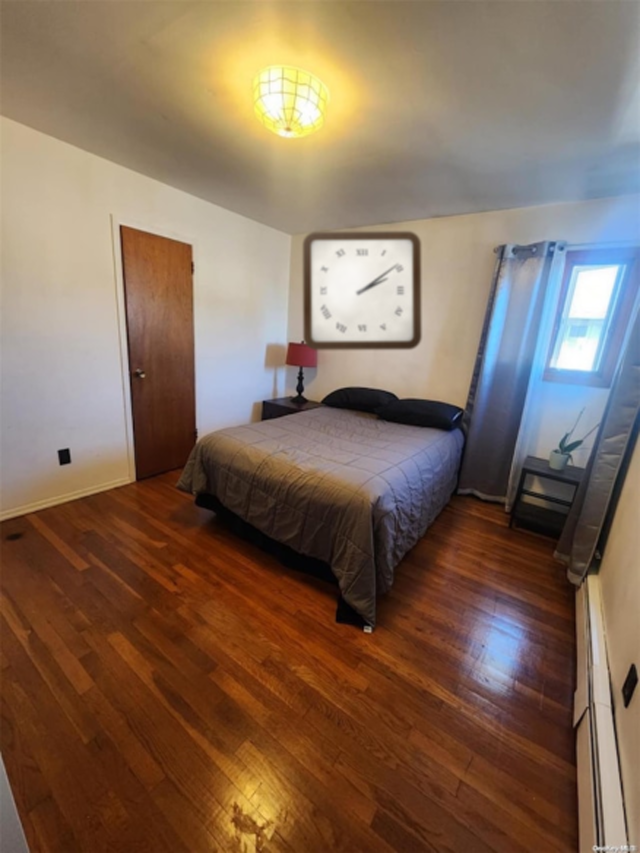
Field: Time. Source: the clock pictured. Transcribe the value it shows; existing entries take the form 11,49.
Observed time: 2,09
